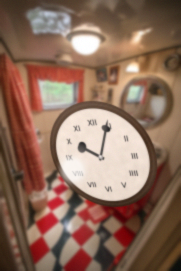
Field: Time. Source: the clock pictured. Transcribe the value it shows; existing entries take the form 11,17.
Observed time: 10,04
